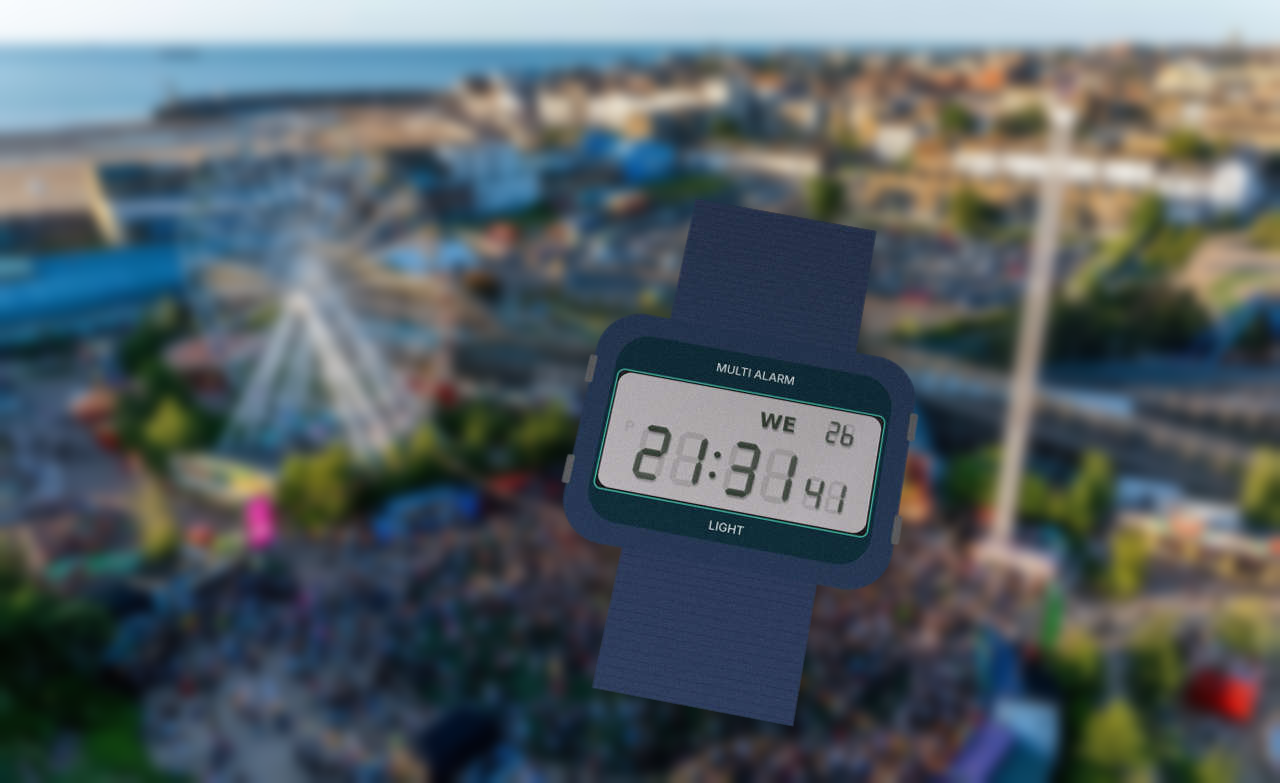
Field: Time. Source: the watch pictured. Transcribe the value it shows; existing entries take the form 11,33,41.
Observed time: 21,31,41
